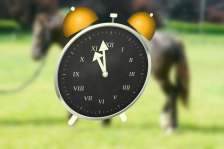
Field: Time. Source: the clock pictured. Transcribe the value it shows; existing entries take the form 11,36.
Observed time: 10,58
